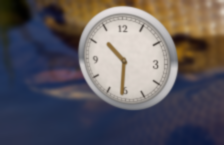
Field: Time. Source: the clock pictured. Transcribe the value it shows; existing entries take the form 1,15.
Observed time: 10,31
